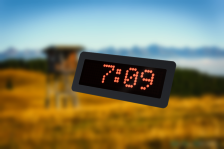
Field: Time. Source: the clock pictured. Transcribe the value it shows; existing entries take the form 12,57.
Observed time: 7,09
